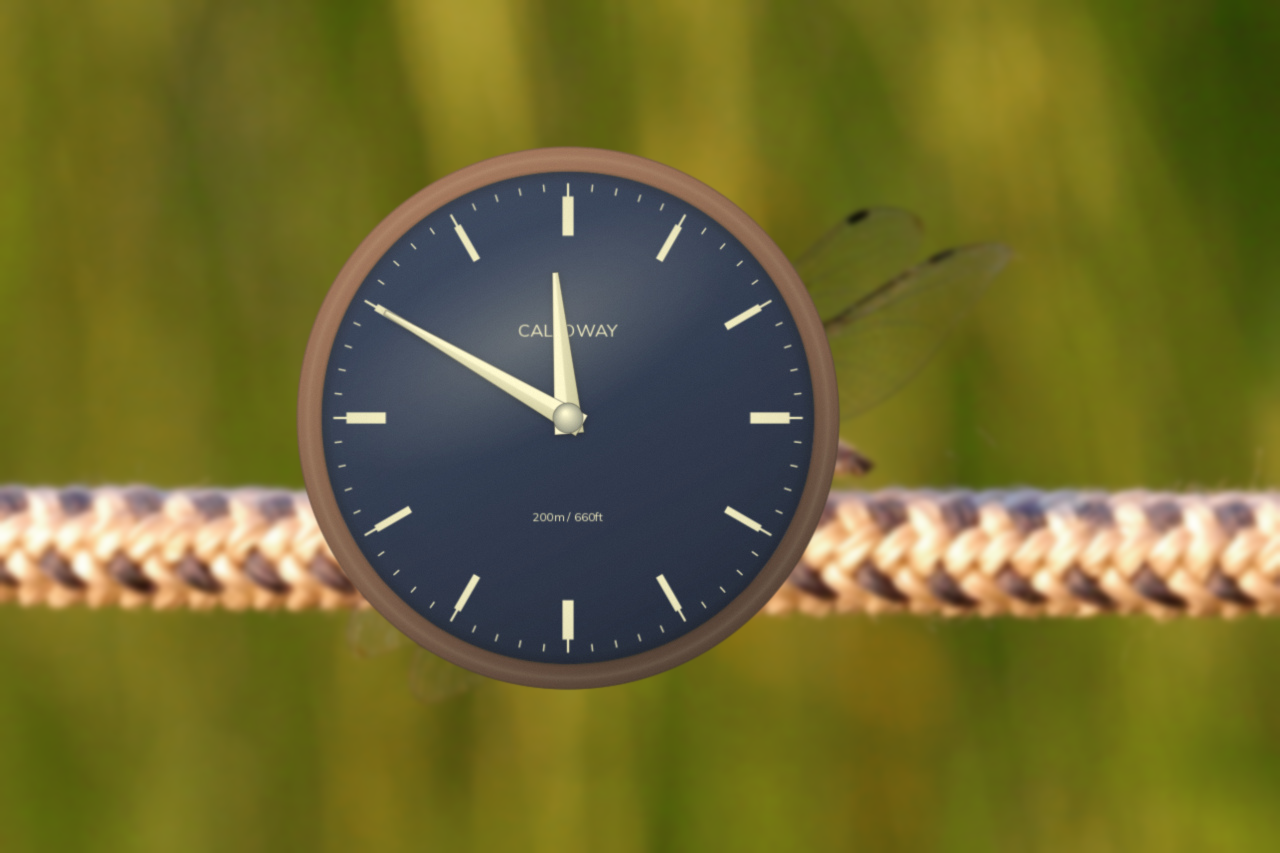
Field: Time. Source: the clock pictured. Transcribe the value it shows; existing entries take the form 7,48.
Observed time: 11,50
